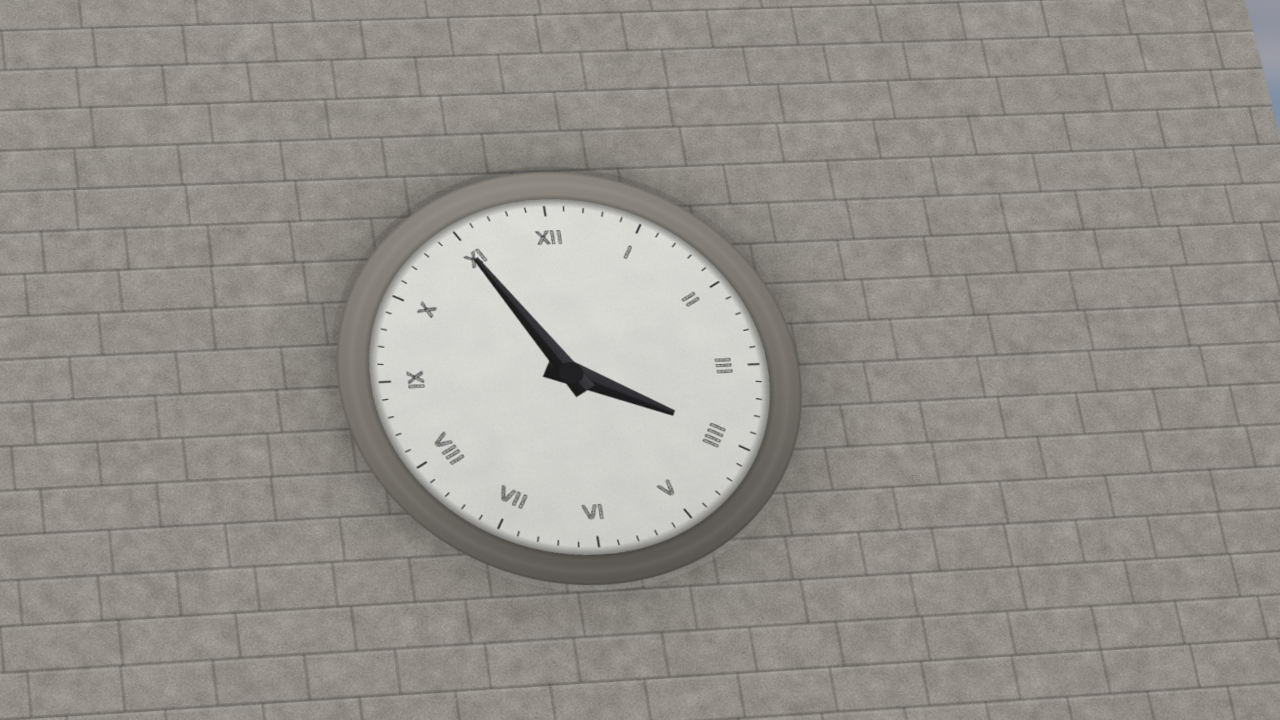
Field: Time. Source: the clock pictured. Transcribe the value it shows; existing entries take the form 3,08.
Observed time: 3,55
